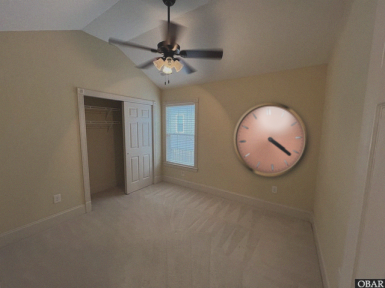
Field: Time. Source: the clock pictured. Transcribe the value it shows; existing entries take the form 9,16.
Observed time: 4,22
